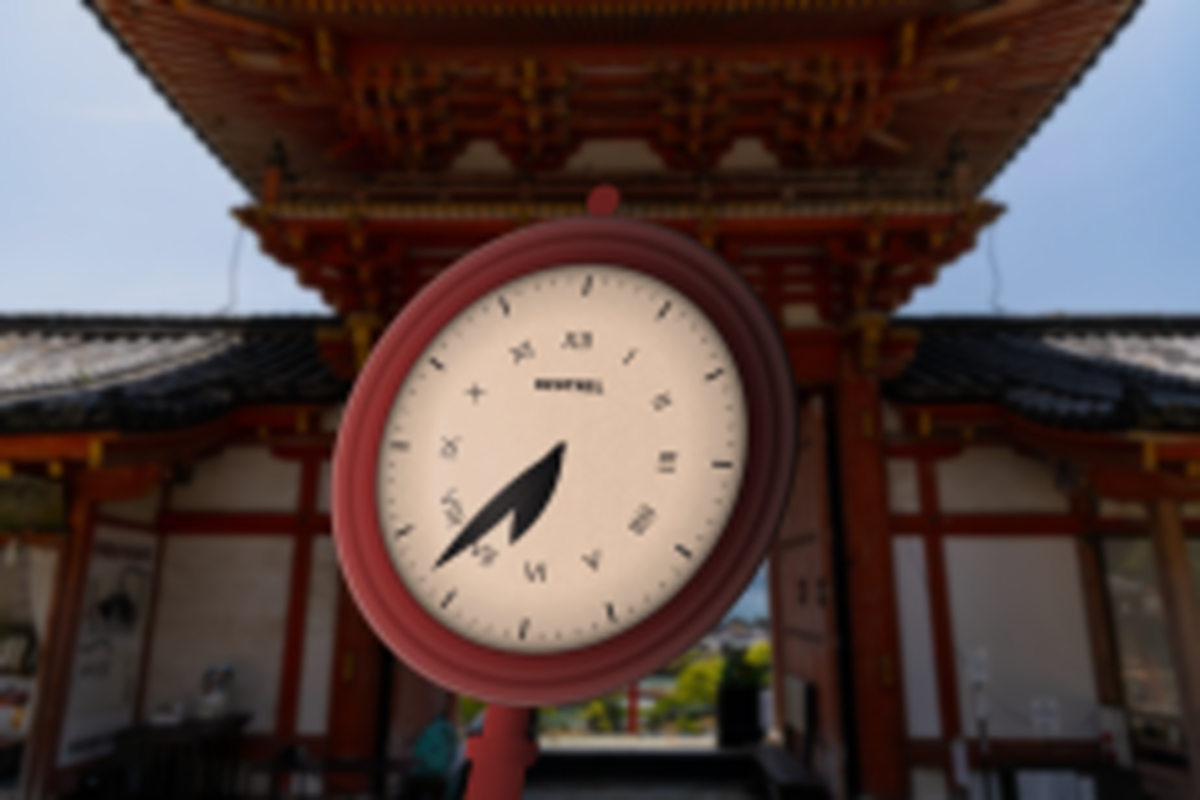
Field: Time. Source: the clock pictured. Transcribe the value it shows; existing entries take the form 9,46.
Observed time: 6,37
